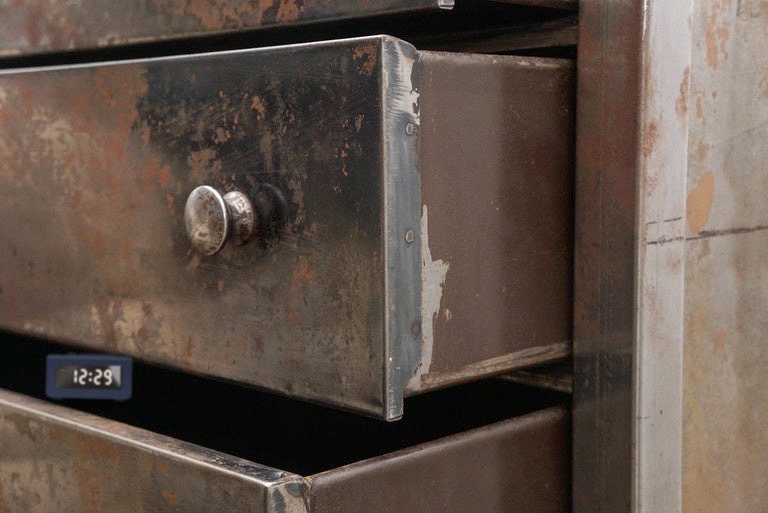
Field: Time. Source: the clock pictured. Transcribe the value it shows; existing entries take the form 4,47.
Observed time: 12,29
